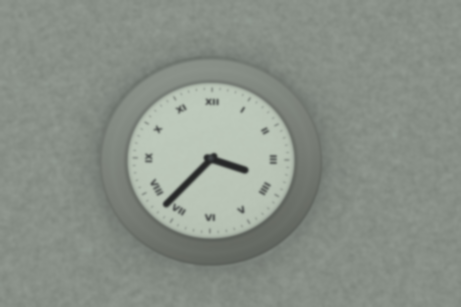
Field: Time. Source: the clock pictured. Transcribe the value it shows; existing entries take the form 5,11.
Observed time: 3,37
